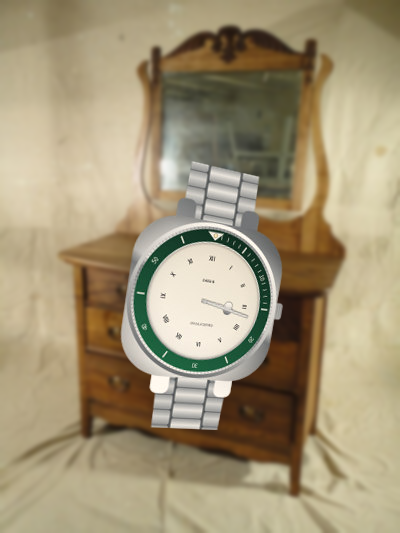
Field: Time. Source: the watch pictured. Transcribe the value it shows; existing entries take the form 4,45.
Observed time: 3,17
